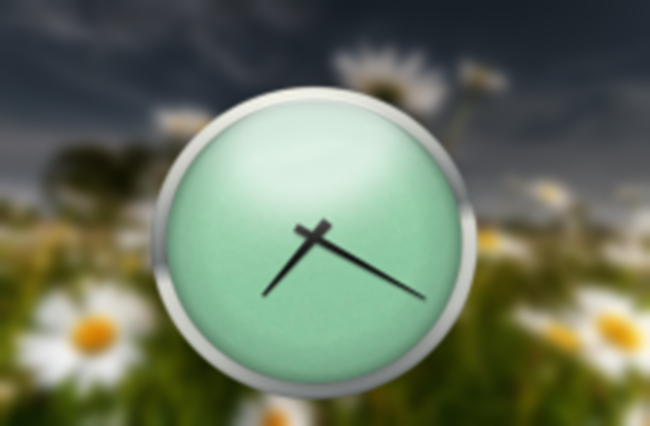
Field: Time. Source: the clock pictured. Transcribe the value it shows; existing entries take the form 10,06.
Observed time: 7,20
